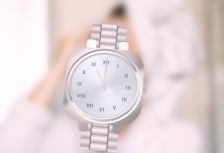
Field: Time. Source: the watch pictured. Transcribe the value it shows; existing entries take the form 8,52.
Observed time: 11,00
